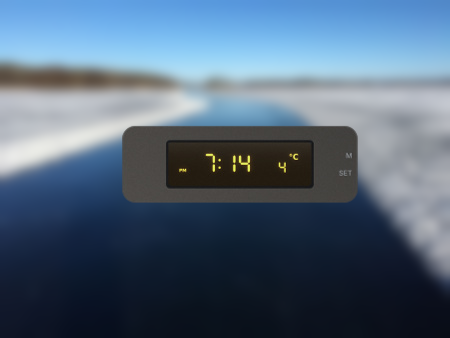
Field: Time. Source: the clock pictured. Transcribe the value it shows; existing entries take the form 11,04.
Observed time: 7,14
